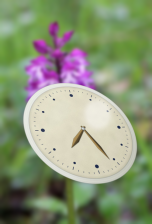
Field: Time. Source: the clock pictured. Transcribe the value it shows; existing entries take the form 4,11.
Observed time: 7,26
